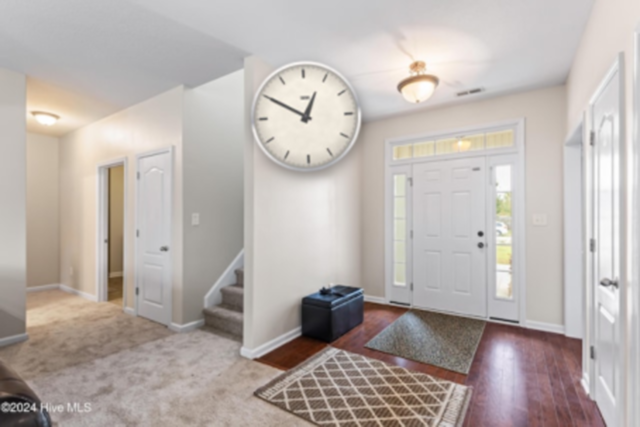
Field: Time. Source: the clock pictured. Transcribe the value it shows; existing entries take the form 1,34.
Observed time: 12,50
